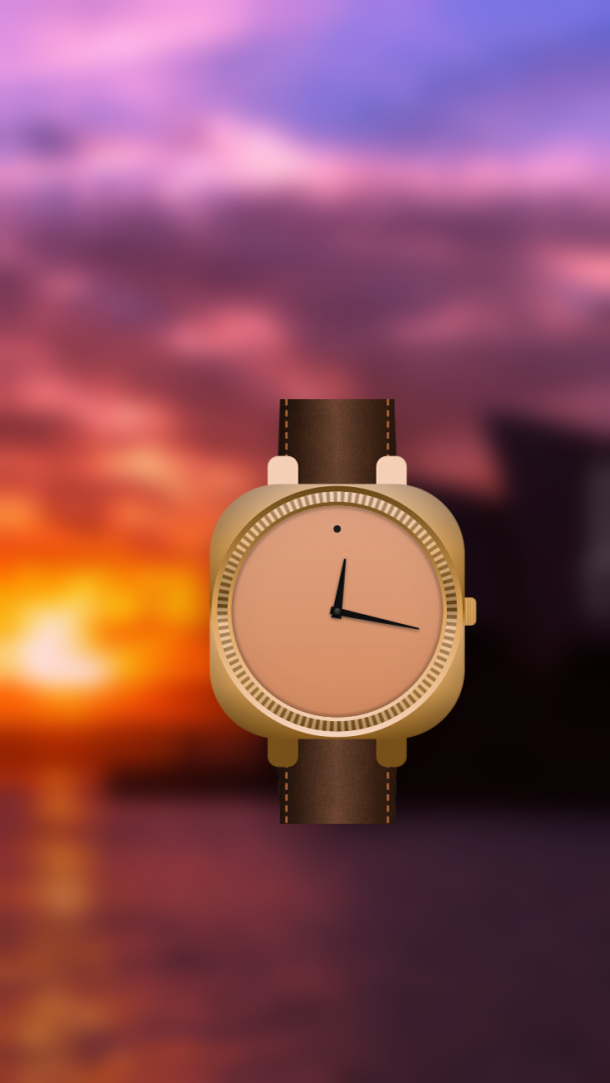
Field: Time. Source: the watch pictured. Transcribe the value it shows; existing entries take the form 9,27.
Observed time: 12,17
